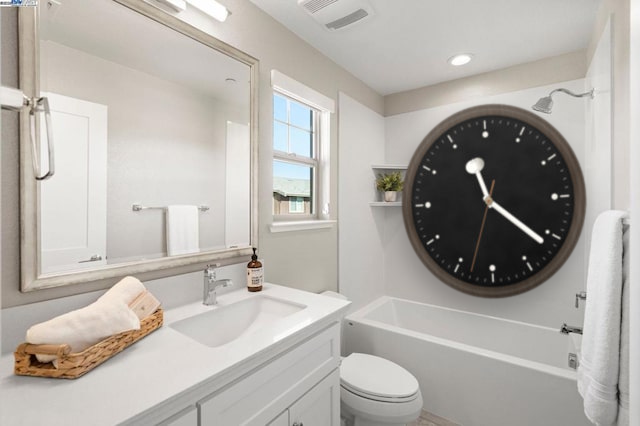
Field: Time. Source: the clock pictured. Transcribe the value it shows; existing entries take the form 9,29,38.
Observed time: 11,21,33
